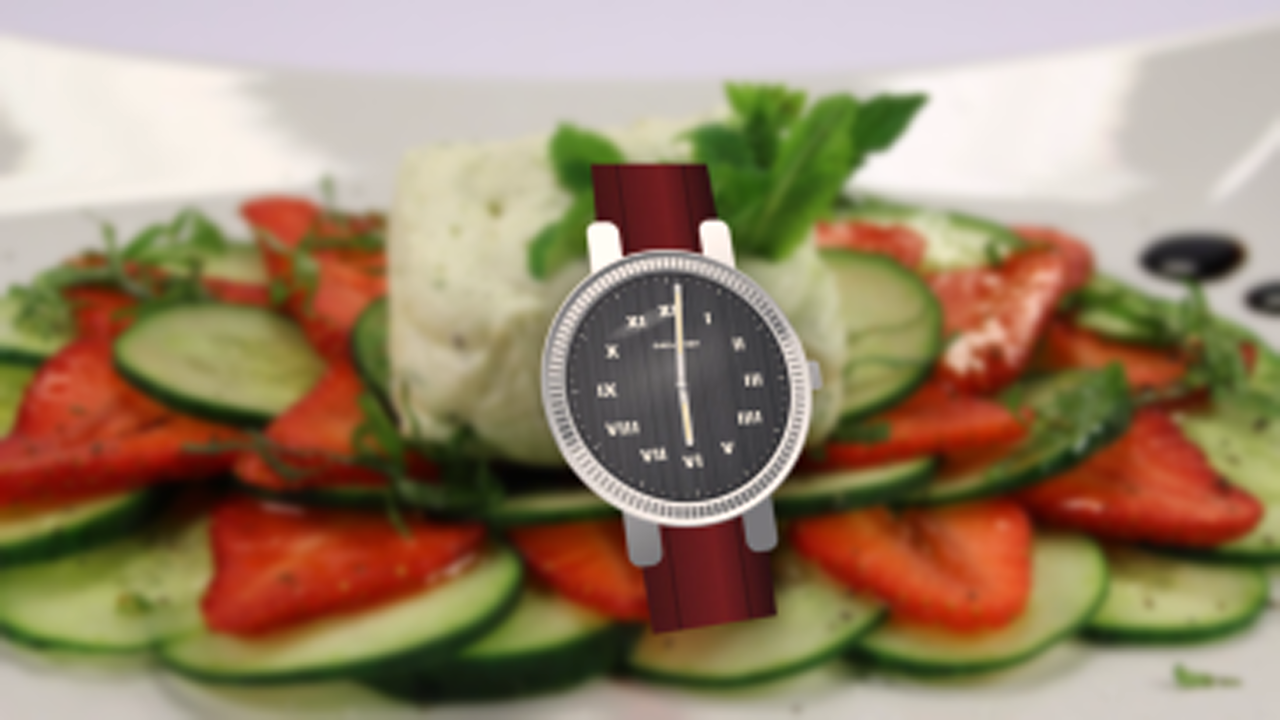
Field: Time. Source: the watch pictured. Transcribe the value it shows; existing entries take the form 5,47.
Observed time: 6,01
